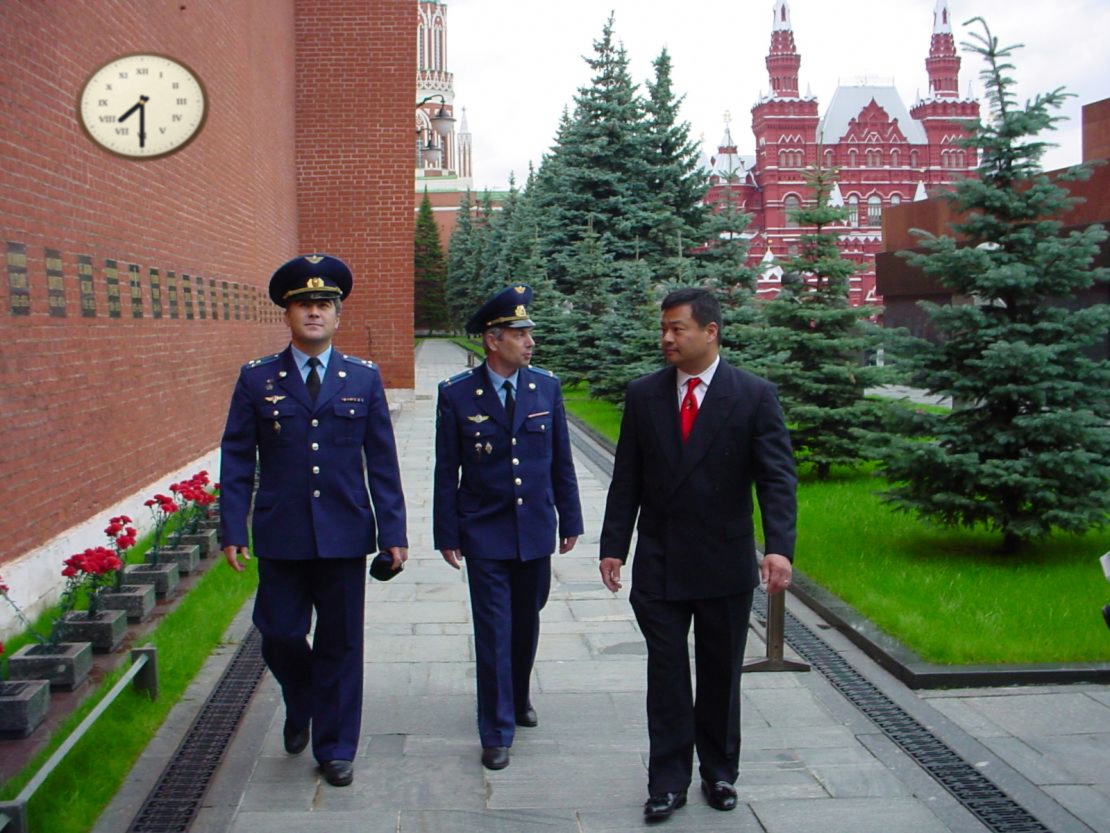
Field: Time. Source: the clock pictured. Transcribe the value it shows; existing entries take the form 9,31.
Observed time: 7,30
